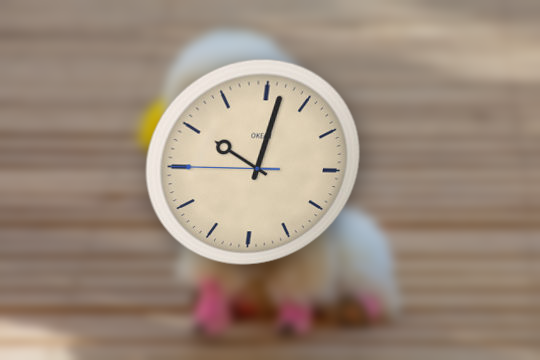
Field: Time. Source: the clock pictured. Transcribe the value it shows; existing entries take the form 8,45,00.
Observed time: 10,01,45
